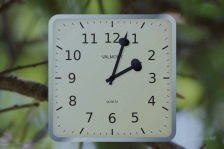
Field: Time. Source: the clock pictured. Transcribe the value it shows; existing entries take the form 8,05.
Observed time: 2,03
